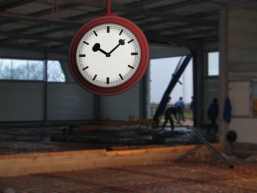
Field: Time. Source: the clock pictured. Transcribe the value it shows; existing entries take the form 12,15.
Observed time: 10,08
